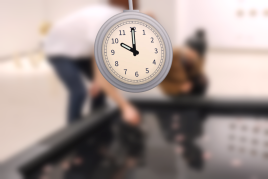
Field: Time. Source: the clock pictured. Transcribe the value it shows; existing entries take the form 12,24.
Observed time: 10,00
